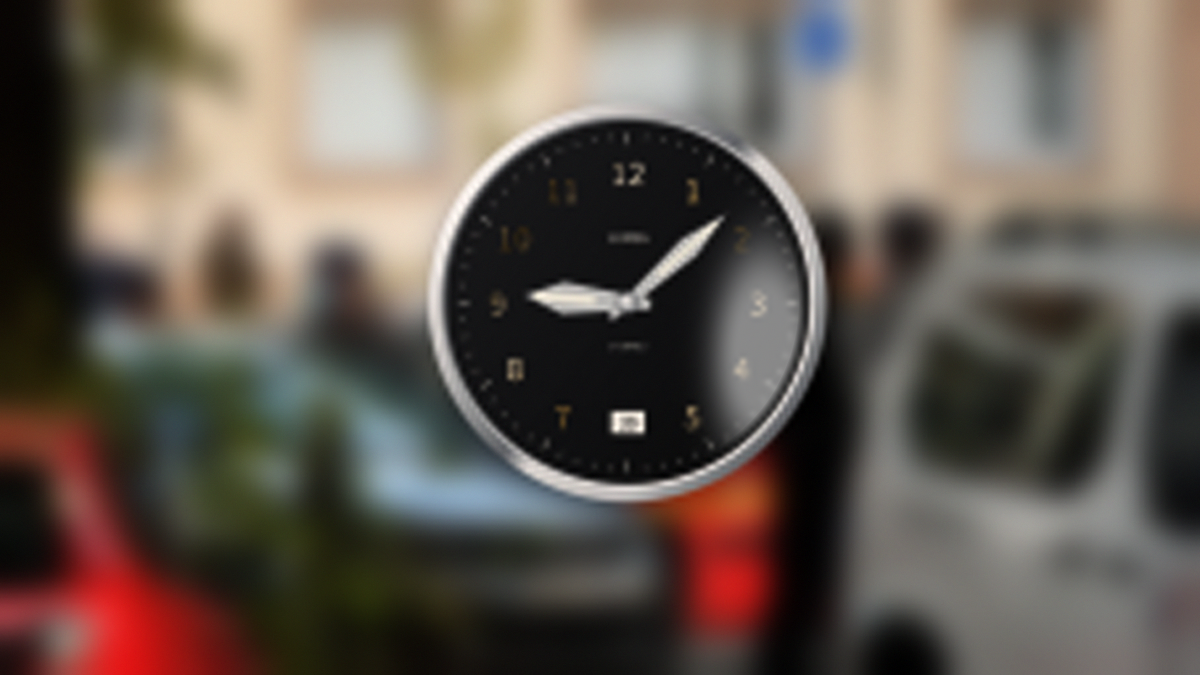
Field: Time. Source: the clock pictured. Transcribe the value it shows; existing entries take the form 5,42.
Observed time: 9,08
